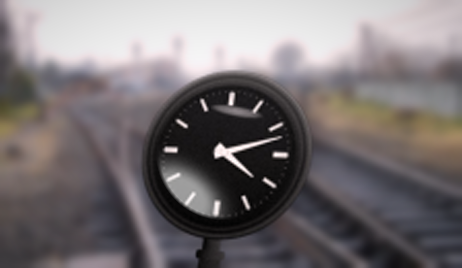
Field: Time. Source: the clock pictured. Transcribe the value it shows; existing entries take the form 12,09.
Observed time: 4,12
